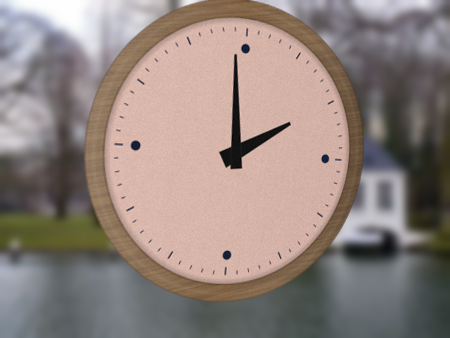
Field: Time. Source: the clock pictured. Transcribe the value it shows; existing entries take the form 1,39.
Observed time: 1,59
